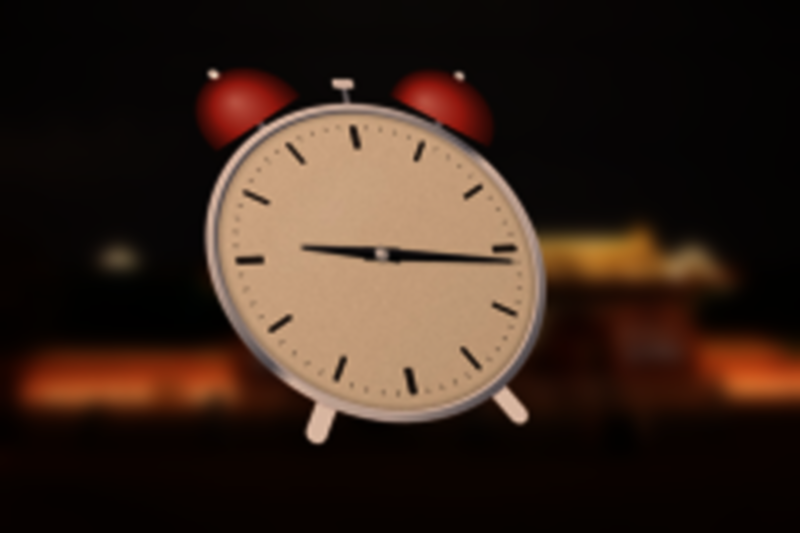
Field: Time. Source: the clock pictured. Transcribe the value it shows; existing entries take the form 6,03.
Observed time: 9,16
